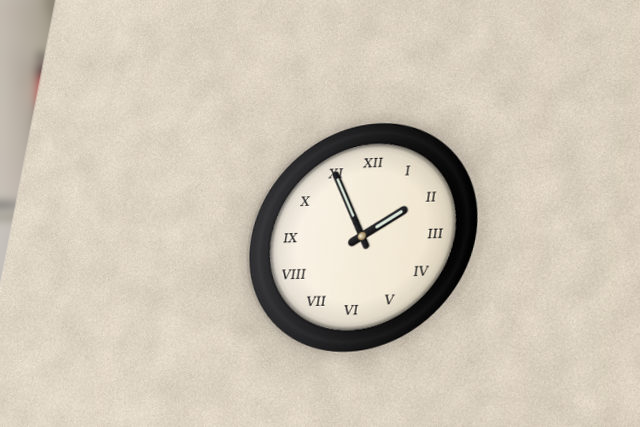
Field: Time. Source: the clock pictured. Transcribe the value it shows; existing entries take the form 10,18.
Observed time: 1,55
